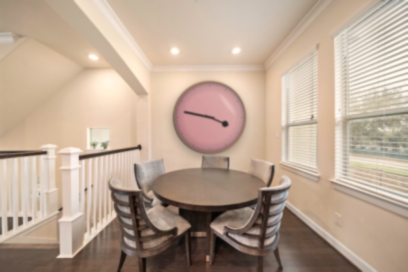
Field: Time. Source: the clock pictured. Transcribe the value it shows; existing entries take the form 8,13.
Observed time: 3,47
